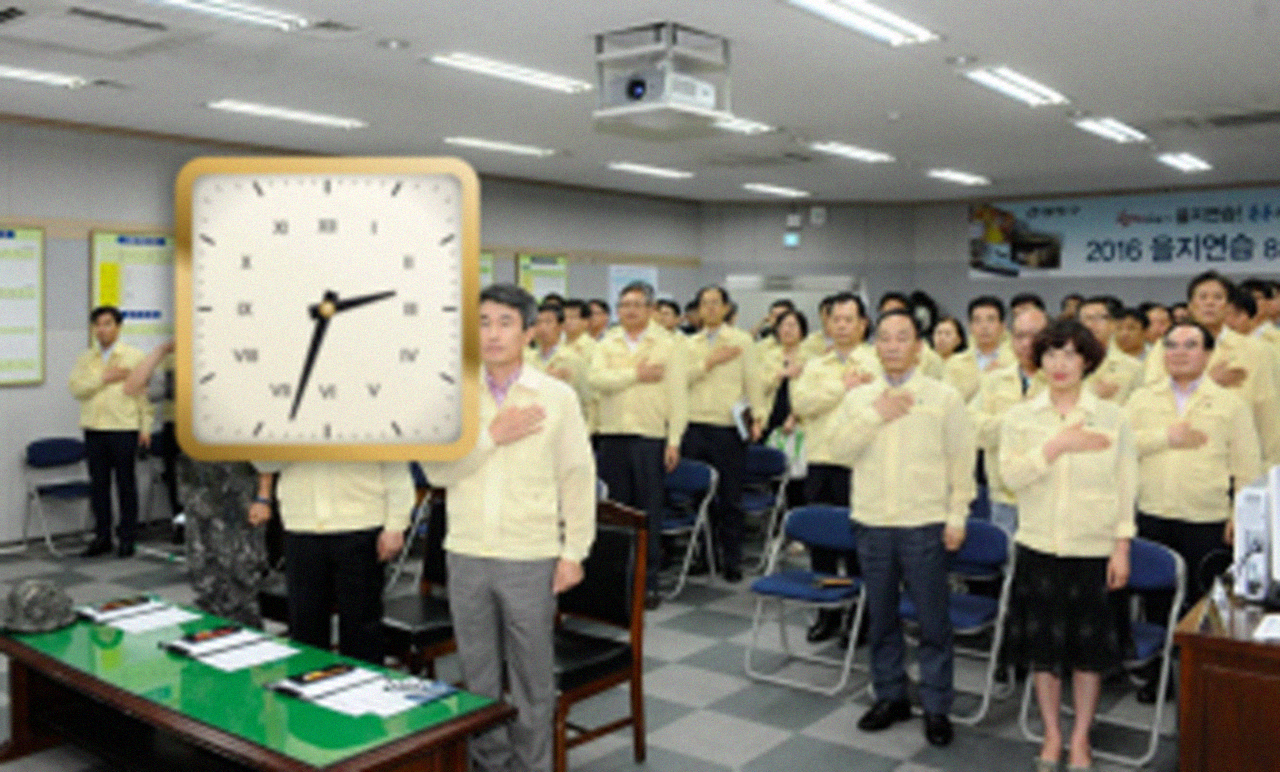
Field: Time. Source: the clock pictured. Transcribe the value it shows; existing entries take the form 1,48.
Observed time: 2,33
